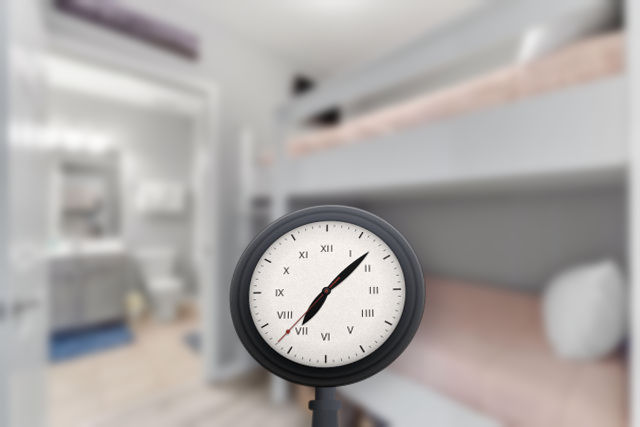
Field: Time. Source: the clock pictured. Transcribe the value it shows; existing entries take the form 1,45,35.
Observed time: 7,07,37
